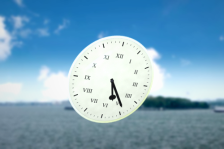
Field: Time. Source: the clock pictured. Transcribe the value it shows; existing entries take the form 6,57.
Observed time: 5,24
